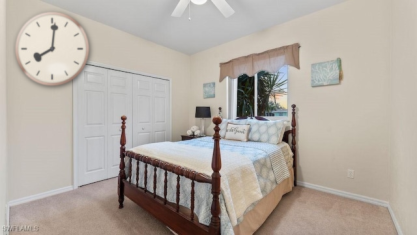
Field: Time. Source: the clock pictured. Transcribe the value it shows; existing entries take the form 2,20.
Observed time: 8,01
